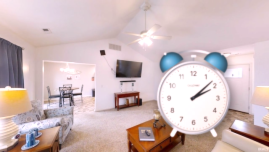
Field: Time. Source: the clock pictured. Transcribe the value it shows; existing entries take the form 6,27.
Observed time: 2,08
